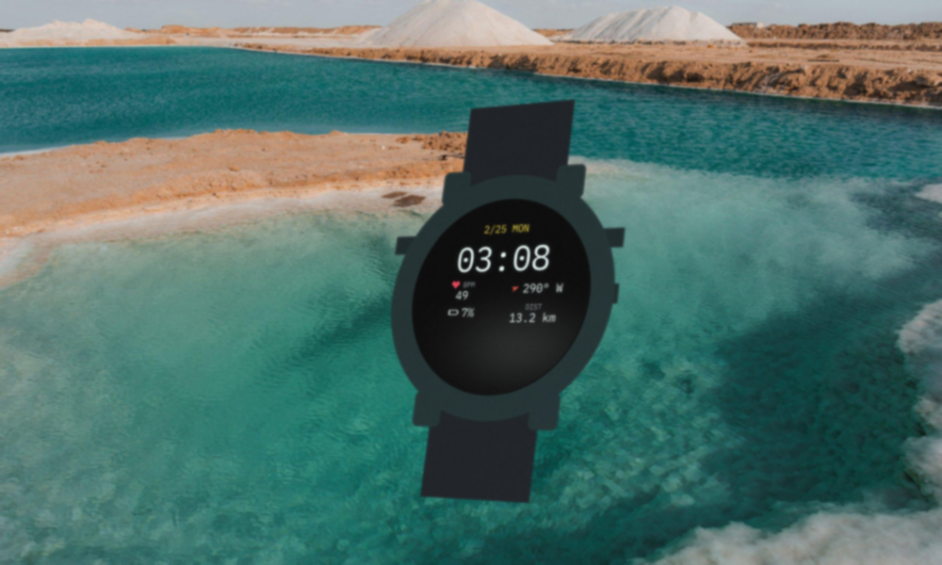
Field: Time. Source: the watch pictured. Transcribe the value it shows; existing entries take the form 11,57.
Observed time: 3,08
